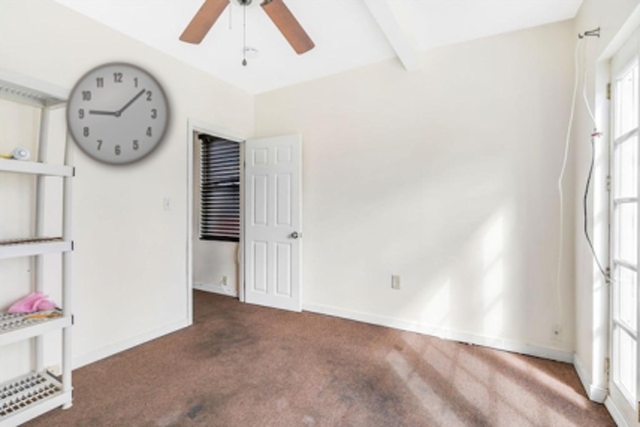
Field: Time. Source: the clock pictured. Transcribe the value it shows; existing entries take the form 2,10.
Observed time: 9,08
